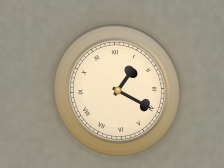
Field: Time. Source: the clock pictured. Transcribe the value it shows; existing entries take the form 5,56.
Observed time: 1,20
